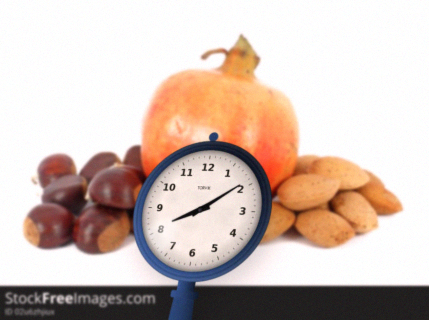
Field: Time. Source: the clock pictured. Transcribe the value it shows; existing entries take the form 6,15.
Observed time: 8,09
